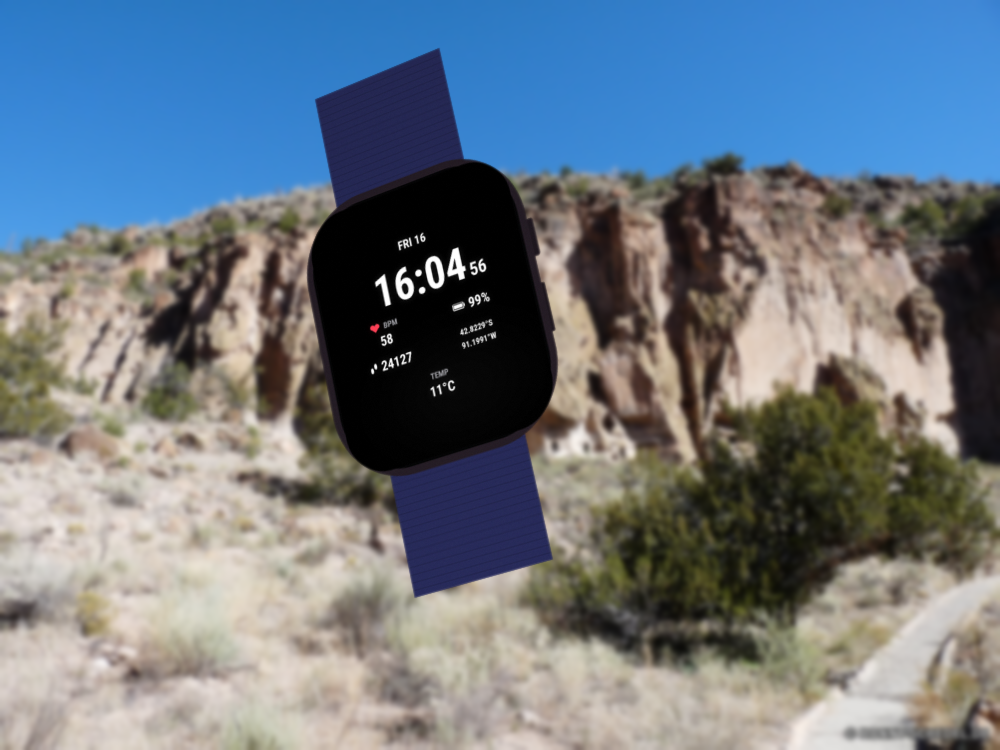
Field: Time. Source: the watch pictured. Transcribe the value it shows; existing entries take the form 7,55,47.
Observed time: 16,04,56
